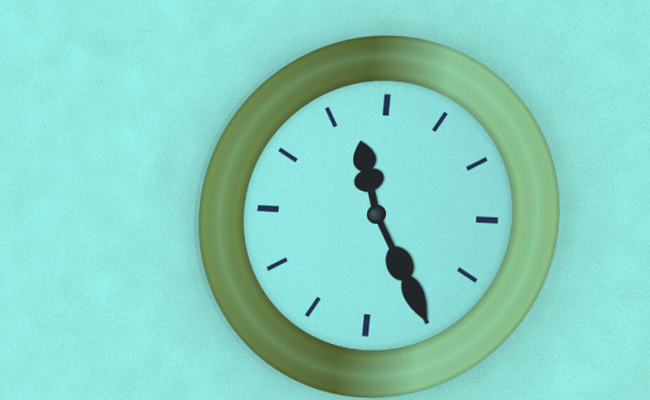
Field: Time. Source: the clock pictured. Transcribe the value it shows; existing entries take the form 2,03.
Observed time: 11,25
